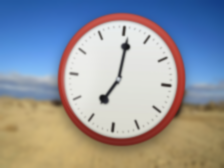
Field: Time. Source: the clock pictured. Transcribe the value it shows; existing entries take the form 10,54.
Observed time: 7,01
